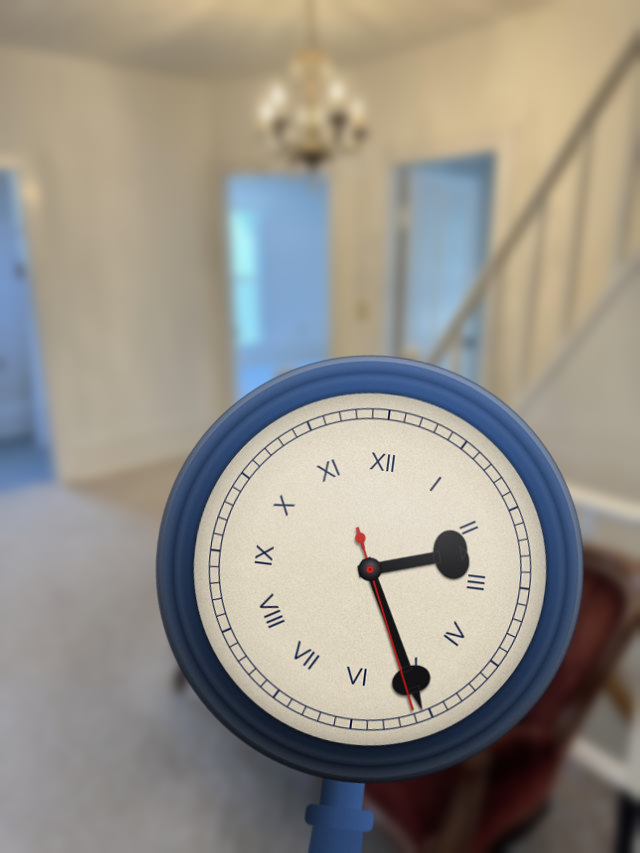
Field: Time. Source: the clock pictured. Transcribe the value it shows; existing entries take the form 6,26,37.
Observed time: 2,25,26
